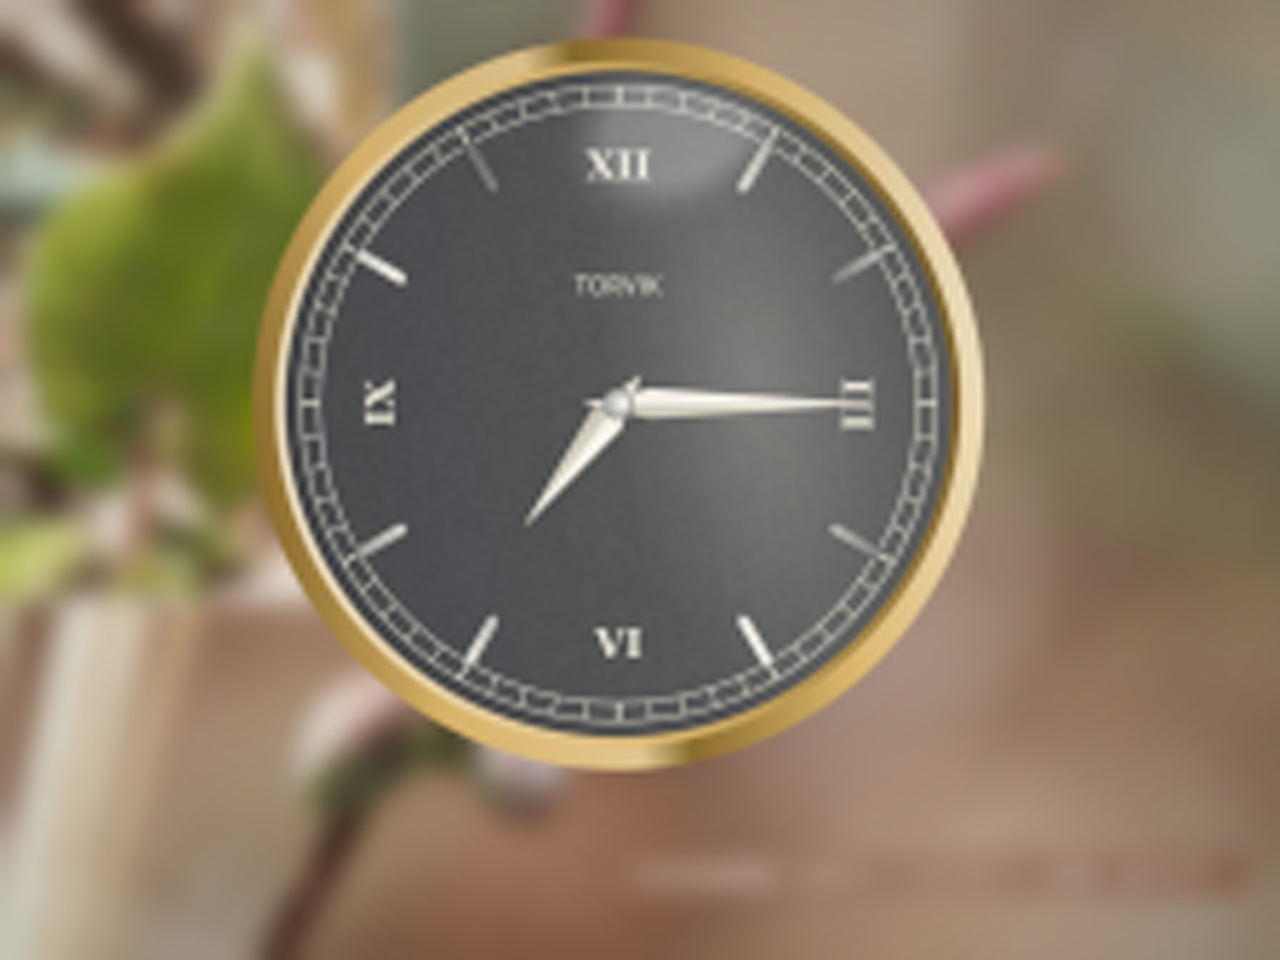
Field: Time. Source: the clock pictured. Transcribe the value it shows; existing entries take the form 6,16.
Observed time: 7,15
